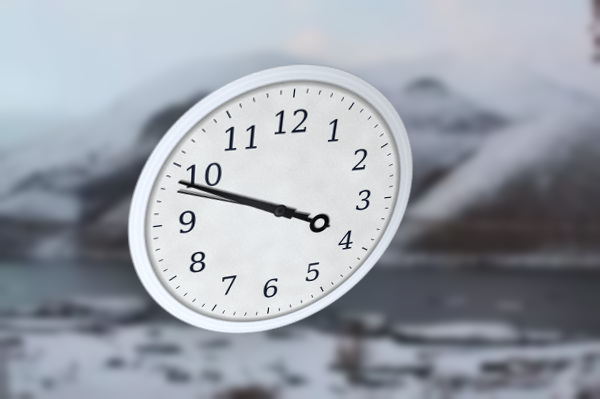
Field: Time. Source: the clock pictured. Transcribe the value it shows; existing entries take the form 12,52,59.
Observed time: 3,48,48
